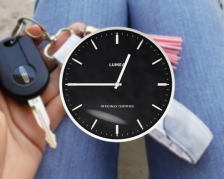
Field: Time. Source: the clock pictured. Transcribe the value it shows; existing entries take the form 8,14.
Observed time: 12,45
